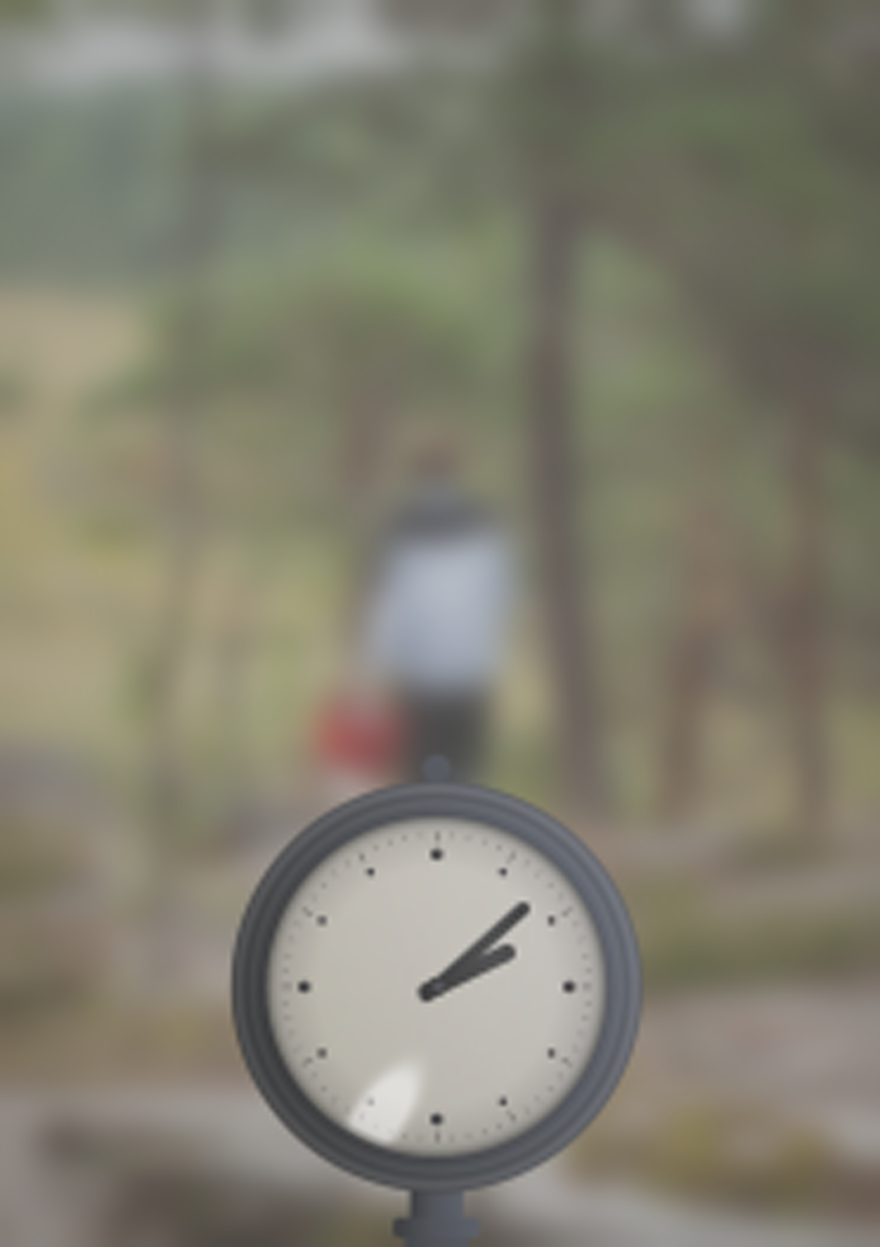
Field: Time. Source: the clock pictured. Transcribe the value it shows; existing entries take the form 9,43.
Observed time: 2,08
